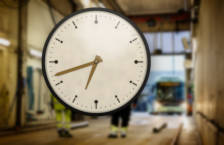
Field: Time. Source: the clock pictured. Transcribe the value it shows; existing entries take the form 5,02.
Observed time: 6,42
